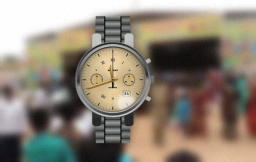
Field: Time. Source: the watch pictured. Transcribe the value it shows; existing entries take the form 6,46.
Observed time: 11,42
